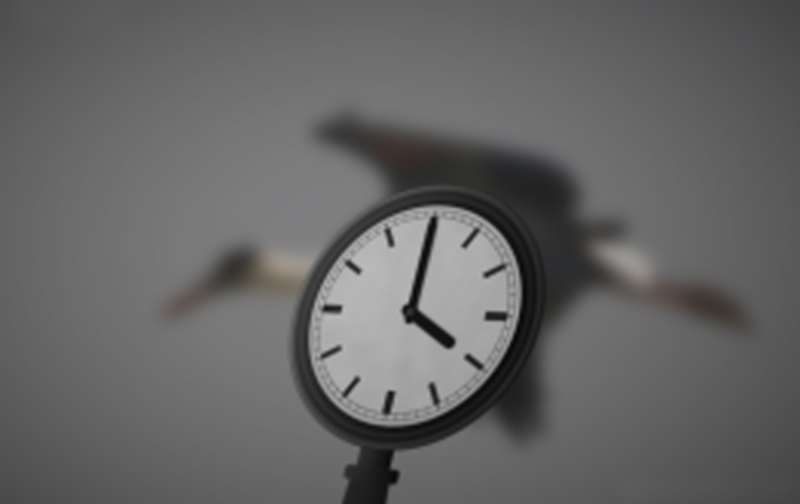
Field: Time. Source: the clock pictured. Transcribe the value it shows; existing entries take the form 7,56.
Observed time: 4,00
